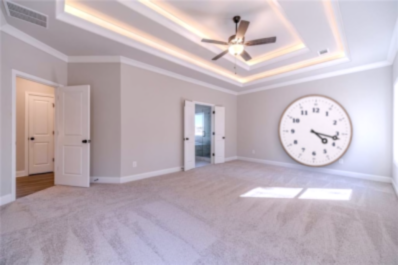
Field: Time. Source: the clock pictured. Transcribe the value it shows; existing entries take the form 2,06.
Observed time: 4,17
